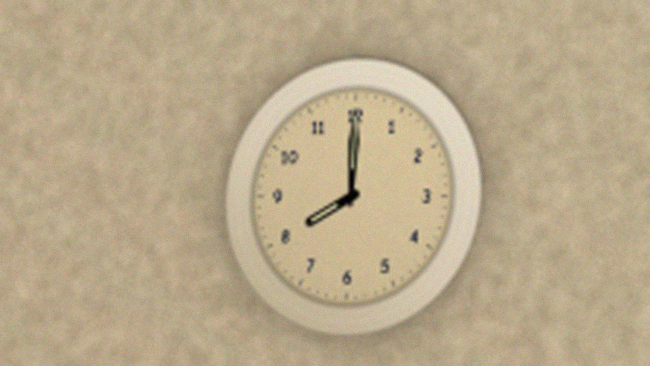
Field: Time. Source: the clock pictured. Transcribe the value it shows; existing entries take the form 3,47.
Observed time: 8,00
